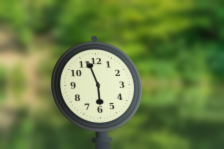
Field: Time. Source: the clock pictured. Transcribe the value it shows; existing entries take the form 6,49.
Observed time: 5,57
